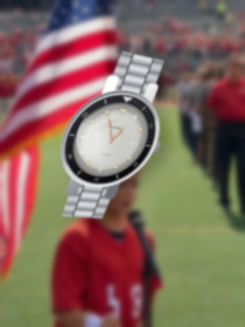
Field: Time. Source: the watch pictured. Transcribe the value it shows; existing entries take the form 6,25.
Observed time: 12,55
